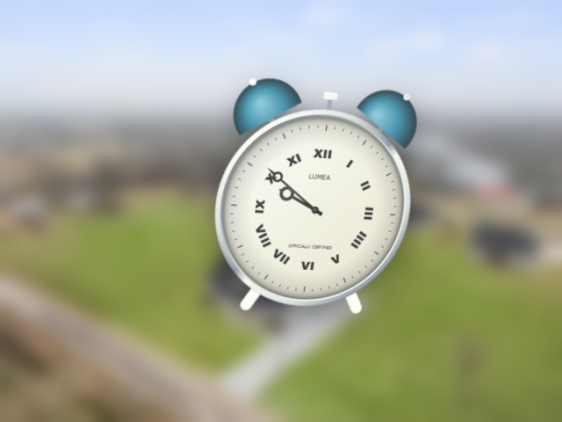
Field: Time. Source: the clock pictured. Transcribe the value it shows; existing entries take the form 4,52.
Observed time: 9,51
